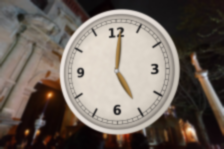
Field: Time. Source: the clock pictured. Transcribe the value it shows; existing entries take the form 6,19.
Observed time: 5,01
